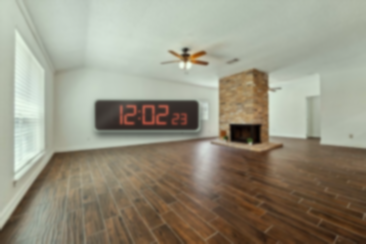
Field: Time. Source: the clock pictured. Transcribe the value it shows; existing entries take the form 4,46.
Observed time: 12,02
